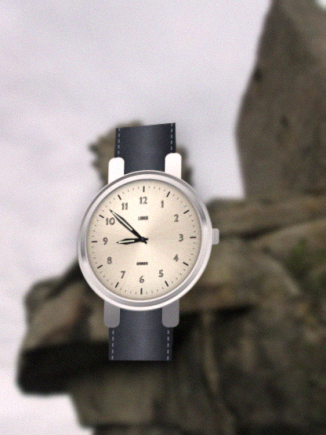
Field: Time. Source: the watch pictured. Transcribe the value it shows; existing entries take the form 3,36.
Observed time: 8,52
